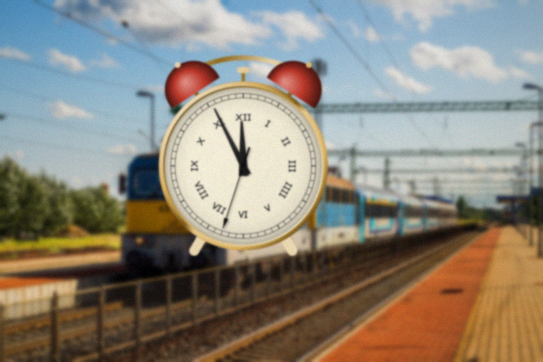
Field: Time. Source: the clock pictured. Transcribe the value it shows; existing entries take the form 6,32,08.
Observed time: 11,55,33
